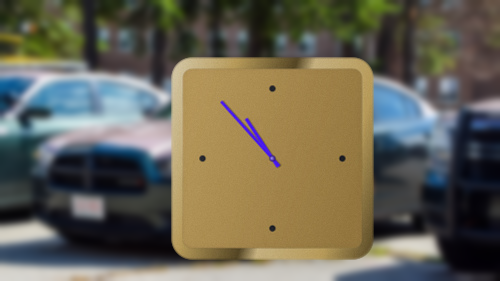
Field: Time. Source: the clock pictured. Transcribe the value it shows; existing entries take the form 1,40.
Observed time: 10,53
